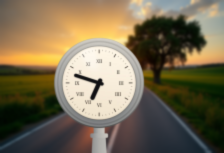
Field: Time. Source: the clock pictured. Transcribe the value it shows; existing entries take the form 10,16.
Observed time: 6,48
